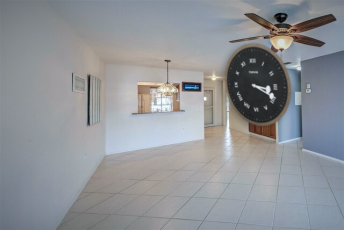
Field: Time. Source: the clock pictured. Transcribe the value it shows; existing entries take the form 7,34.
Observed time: 3,19
